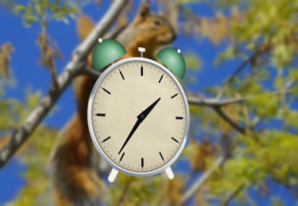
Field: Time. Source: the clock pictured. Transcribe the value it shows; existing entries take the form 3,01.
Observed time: 1,36
